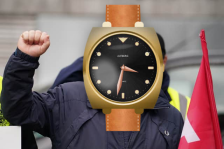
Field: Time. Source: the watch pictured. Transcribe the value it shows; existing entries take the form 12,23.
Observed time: 3,32
